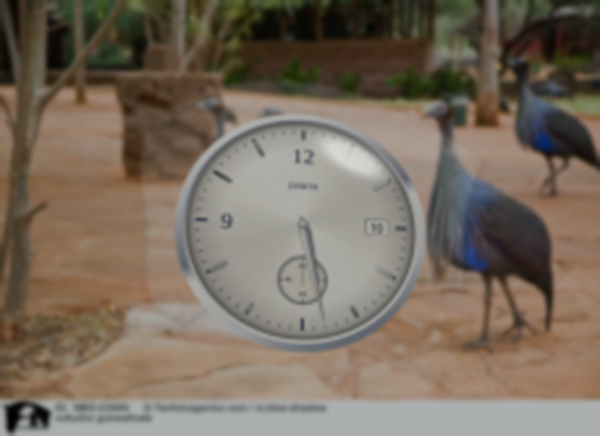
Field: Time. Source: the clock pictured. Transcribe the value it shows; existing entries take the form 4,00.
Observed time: 5,28
